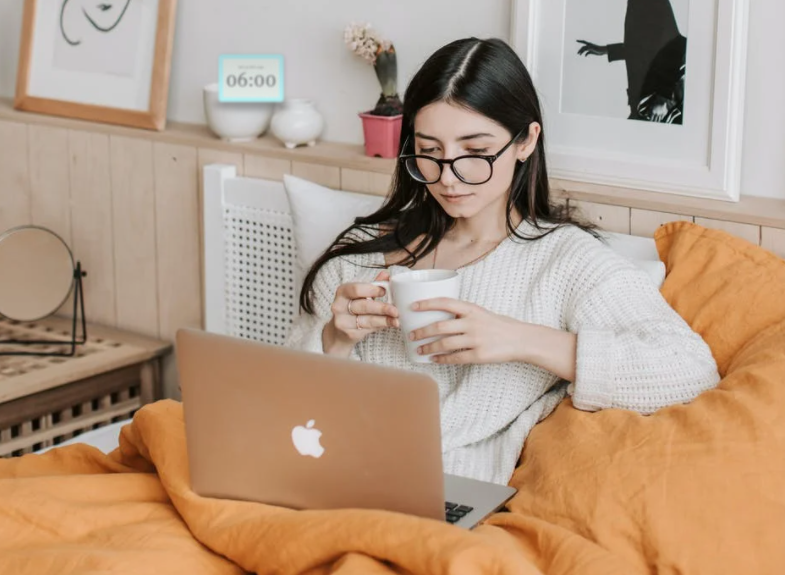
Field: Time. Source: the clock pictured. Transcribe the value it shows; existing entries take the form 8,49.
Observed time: 6,00
